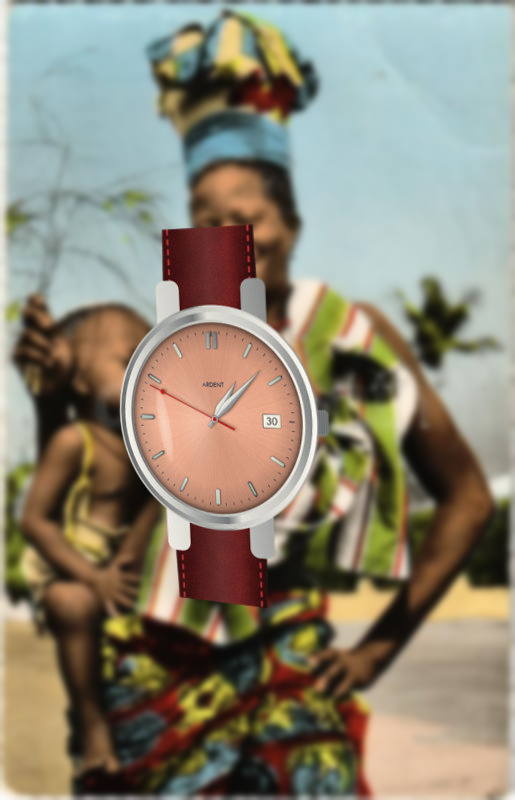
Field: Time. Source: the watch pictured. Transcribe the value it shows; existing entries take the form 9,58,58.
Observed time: 1,07,49
